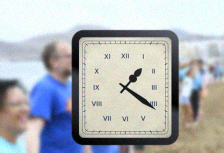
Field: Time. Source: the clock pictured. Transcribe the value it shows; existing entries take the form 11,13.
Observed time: 1,21
